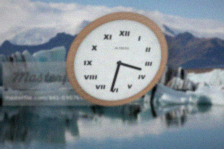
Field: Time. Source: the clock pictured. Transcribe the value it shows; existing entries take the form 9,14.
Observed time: 3,31
